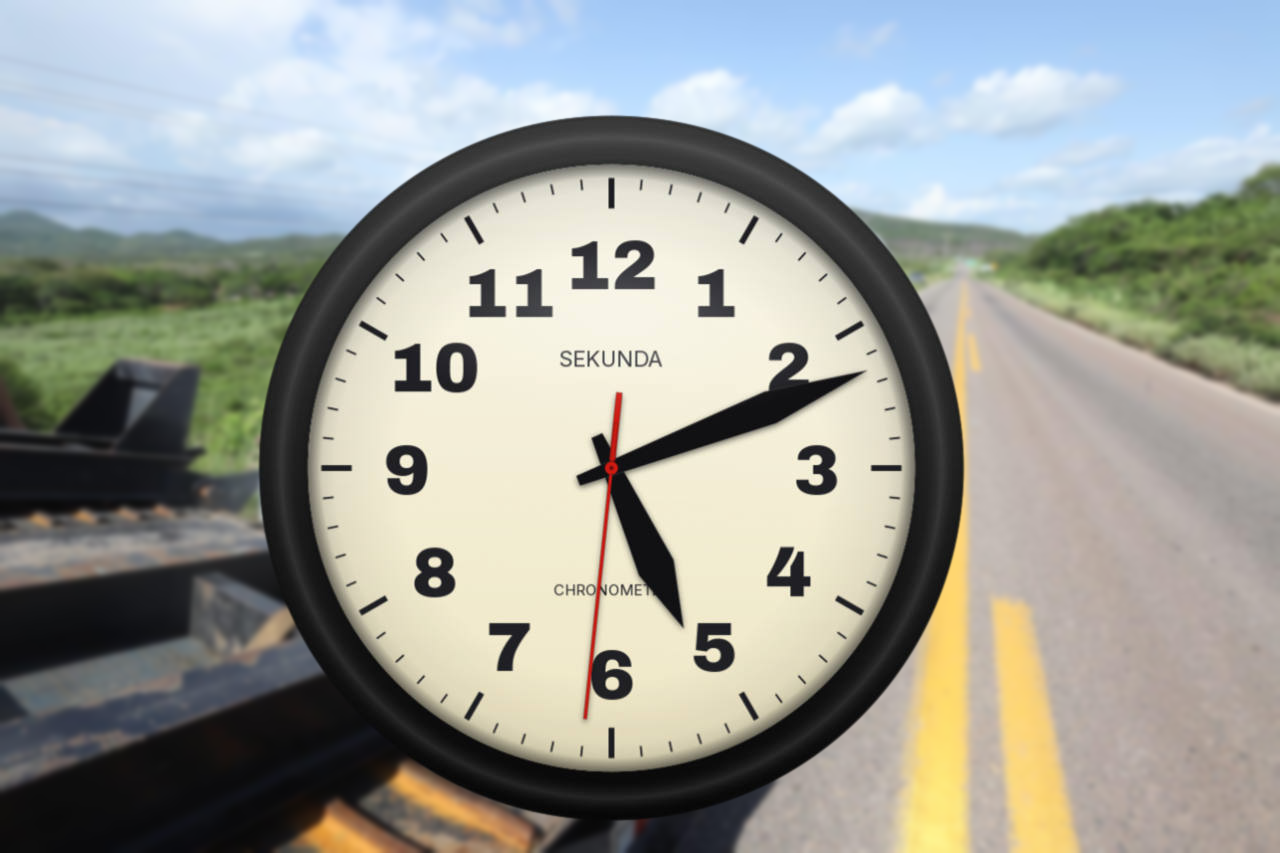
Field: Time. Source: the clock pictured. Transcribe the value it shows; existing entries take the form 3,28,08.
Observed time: 5,11,31
